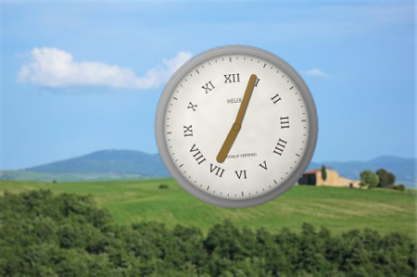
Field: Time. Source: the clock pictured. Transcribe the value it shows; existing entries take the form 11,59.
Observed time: 7,04
